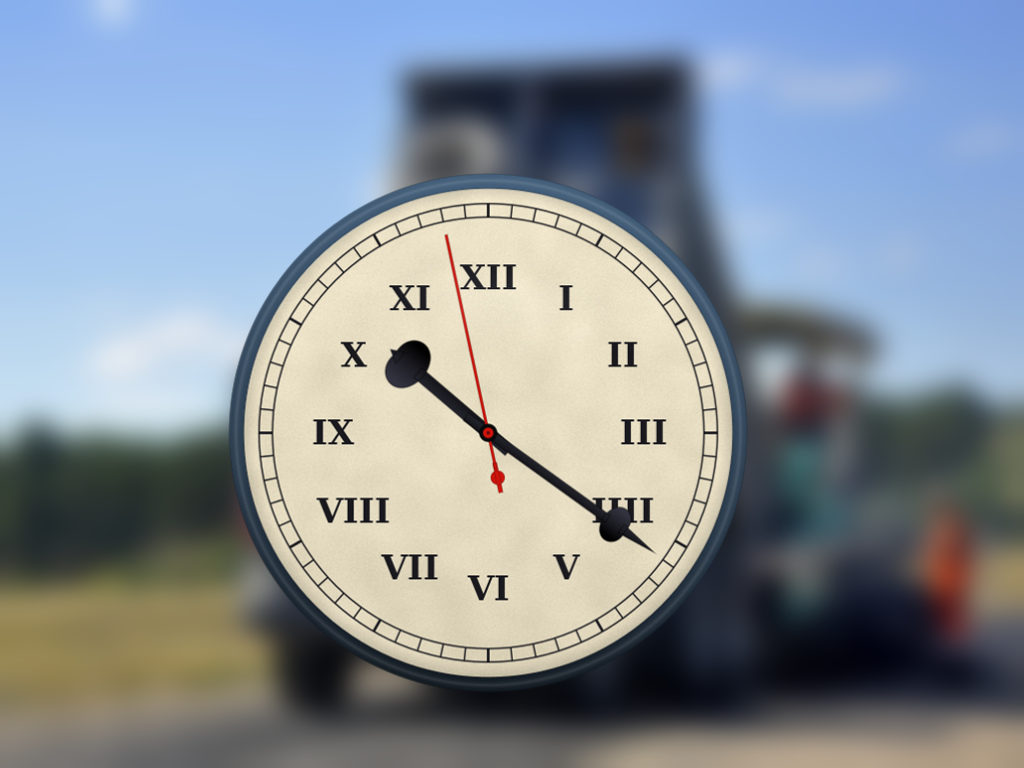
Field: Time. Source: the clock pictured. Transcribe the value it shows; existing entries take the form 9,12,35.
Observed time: 10,20,58
